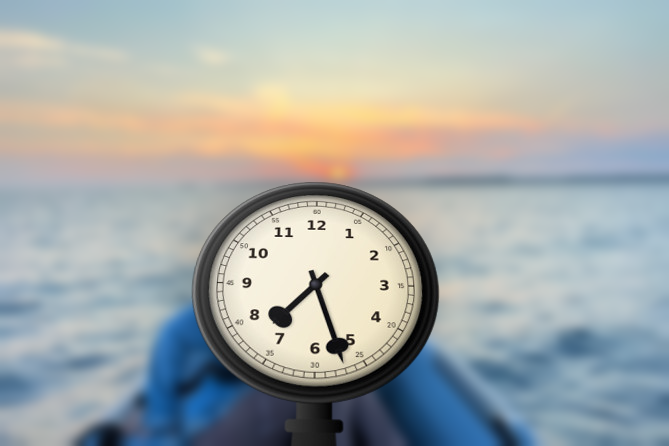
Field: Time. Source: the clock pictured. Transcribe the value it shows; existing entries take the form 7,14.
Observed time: 7,27
